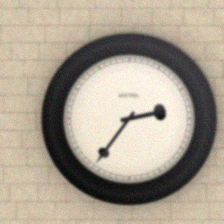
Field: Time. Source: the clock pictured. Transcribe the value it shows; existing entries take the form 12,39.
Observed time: 2,36
